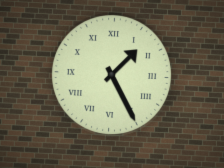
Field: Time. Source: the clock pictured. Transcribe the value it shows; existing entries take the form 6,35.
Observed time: 1,25
